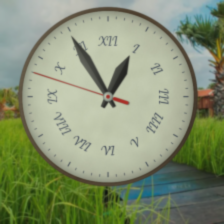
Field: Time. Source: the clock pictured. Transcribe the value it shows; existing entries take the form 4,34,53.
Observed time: 12,54,48
